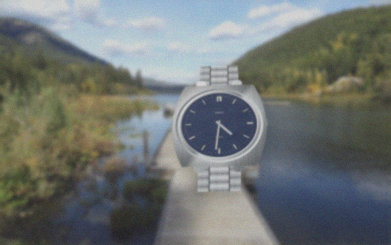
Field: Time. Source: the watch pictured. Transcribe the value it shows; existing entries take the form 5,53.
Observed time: 4,31
